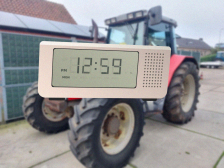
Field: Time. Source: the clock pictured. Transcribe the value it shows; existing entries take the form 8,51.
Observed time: 12,59
